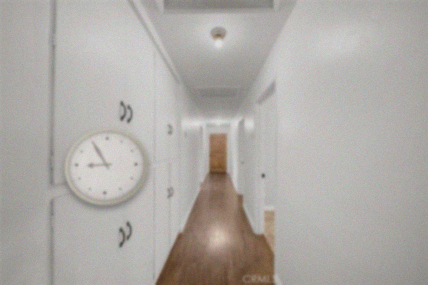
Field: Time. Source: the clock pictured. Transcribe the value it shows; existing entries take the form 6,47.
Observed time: 8,55
